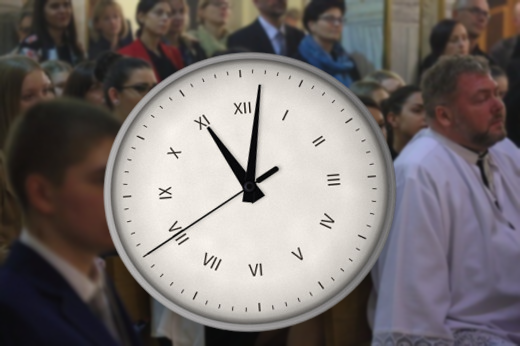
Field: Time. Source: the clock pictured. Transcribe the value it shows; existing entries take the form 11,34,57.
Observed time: 11,01,40
